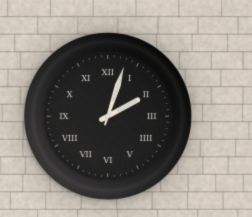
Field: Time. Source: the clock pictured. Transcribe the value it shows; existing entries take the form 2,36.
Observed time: 2,03
